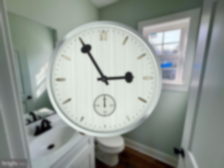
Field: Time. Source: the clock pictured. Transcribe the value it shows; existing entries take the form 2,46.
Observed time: 2,55
